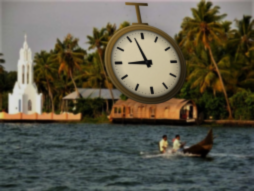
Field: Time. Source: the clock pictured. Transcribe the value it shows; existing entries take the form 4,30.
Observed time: 8,57
